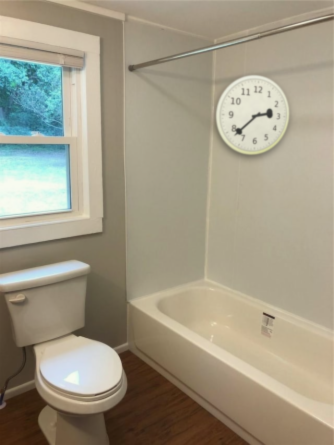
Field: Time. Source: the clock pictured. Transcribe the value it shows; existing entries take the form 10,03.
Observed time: 2,38
